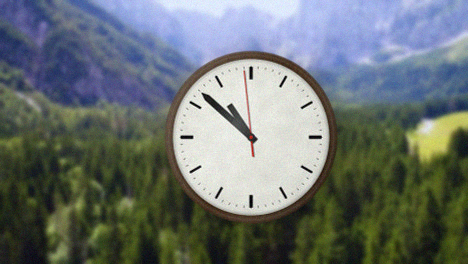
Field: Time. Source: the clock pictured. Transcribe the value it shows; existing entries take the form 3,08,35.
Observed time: 10,51,59
